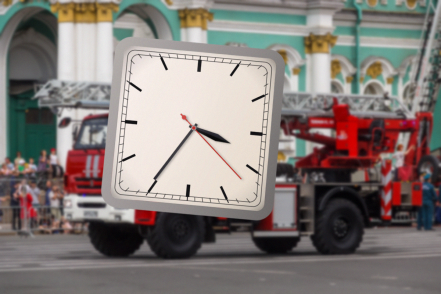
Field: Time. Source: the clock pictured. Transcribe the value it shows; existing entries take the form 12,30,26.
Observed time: 3,35,22
